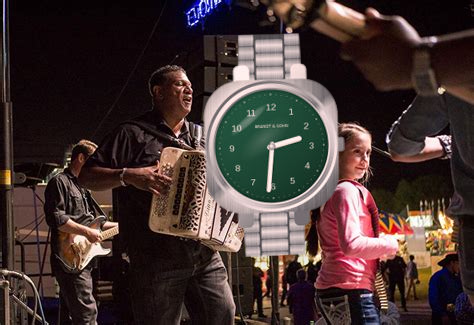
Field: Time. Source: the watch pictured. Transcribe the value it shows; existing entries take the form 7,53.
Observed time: 2,31
